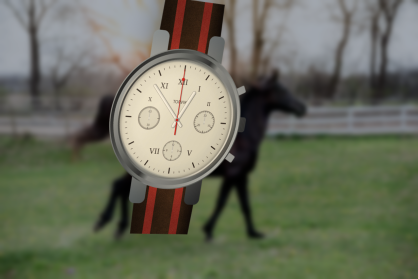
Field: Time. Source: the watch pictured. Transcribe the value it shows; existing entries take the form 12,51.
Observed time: 12,53
